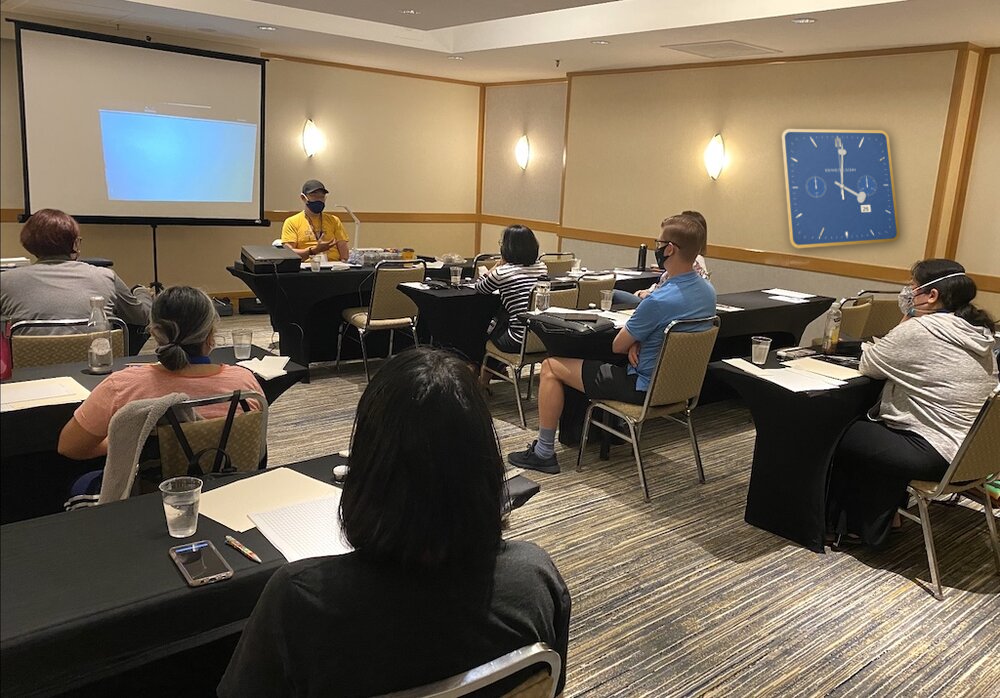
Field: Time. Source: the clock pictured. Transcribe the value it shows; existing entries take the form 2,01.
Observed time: 4,01
